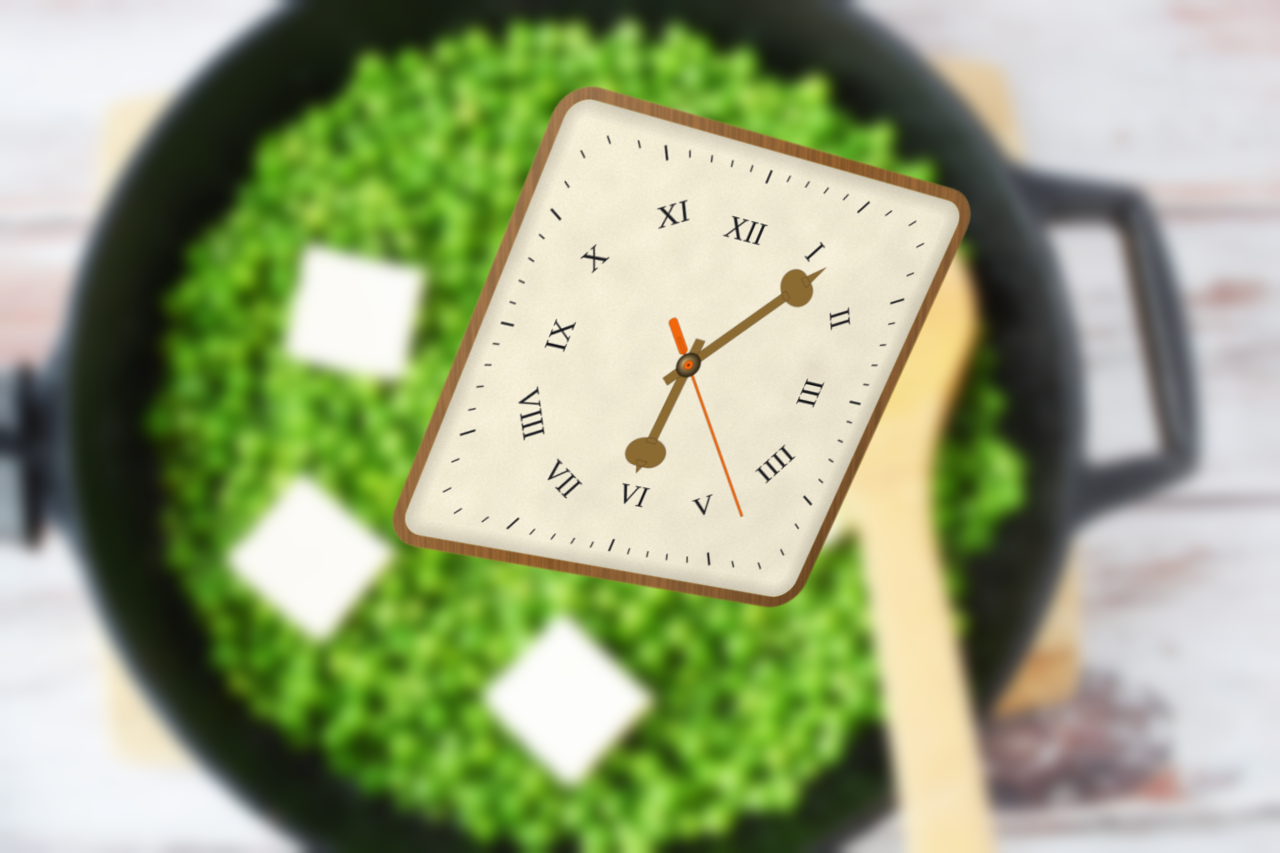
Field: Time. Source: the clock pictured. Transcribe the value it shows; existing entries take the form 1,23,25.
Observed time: 6,06,23
